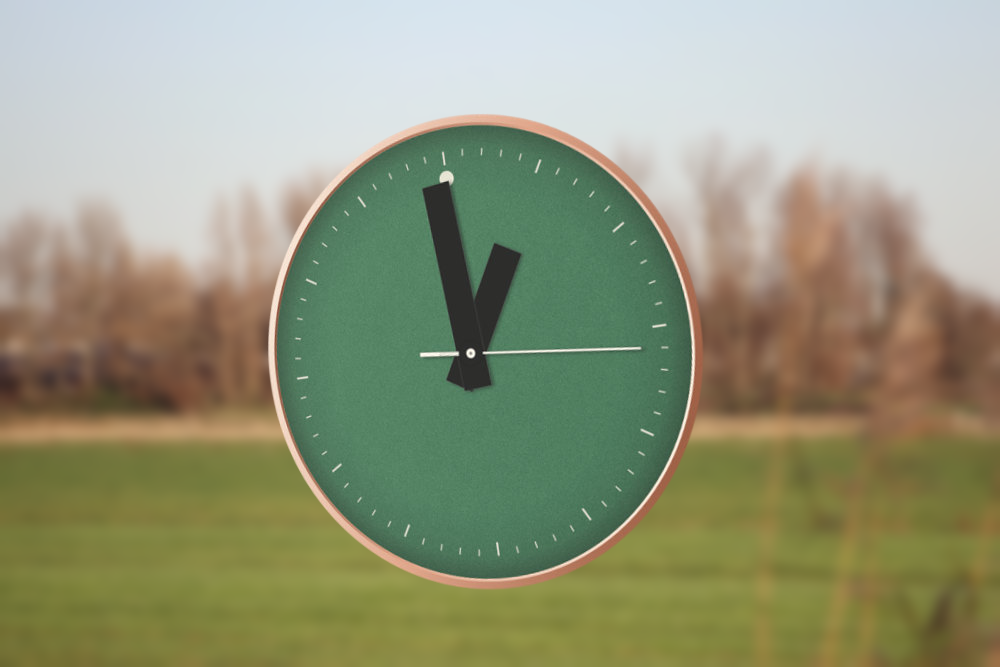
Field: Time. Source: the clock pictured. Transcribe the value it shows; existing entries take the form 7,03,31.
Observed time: 12,59,16
